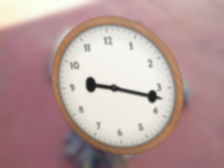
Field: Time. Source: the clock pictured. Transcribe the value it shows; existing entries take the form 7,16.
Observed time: 9,17
